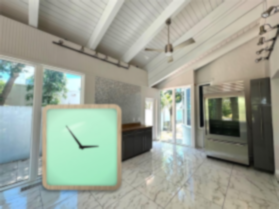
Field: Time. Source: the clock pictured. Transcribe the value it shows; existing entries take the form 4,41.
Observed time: 2,54
